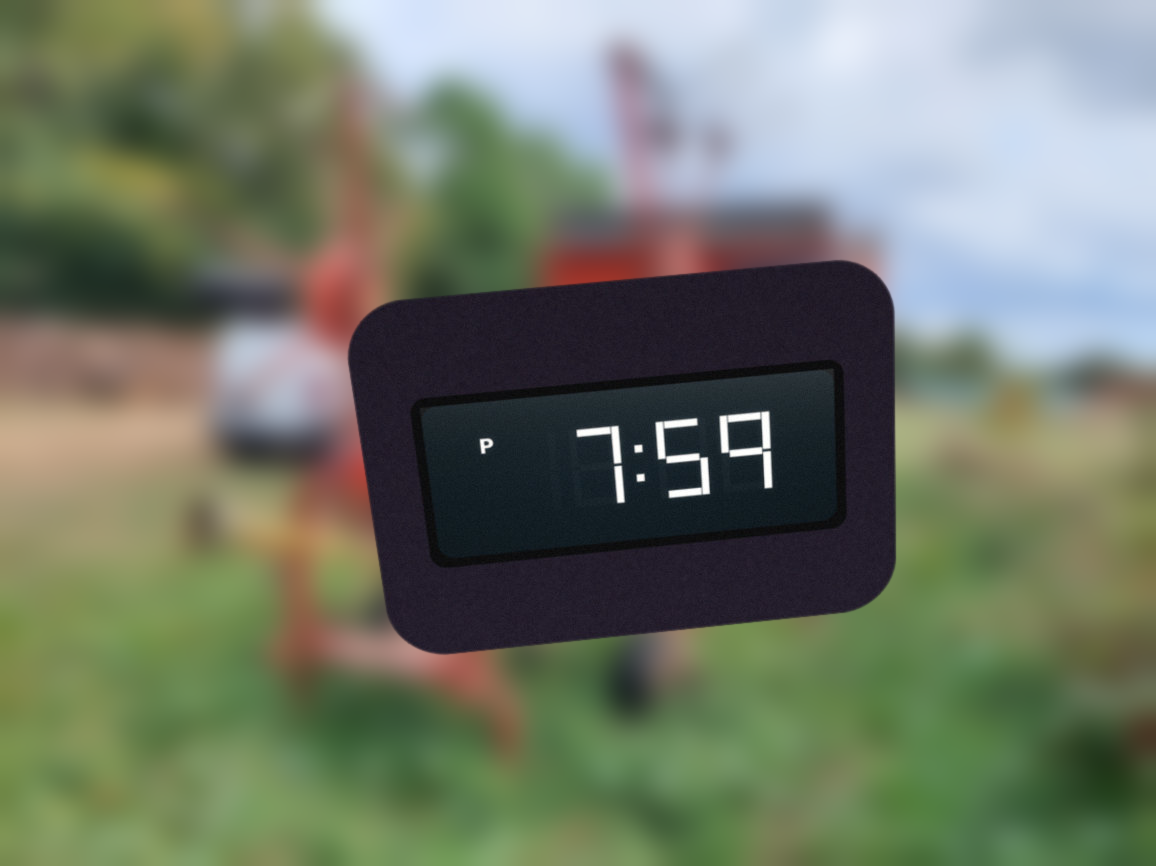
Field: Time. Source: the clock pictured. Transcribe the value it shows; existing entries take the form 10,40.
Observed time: 7,59
